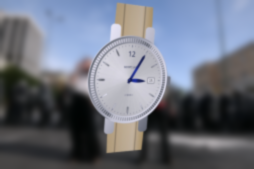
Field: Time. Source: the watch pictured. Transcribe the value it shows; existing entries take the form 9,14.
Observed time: 3,05
